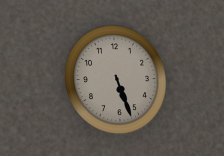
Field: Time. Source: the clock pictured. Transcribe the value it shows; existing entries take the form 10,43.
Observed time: 5,27
